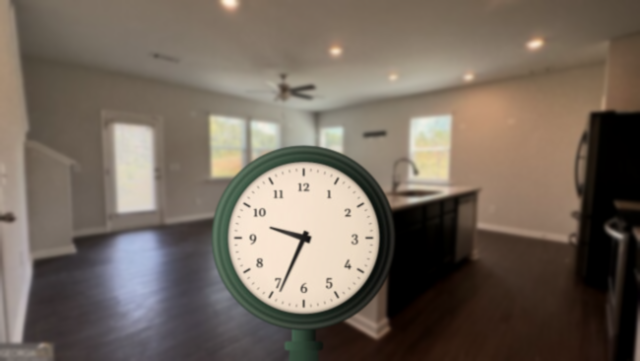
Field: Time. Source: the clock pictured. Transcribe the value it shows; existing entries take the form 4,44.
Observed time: 9,34
